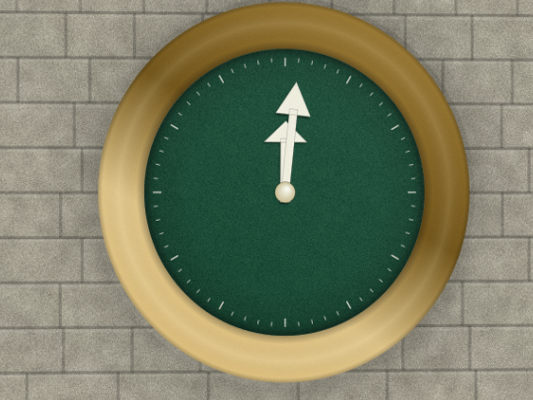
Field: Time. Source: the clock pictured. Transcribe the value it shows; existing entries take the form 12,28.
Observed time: 12,01
